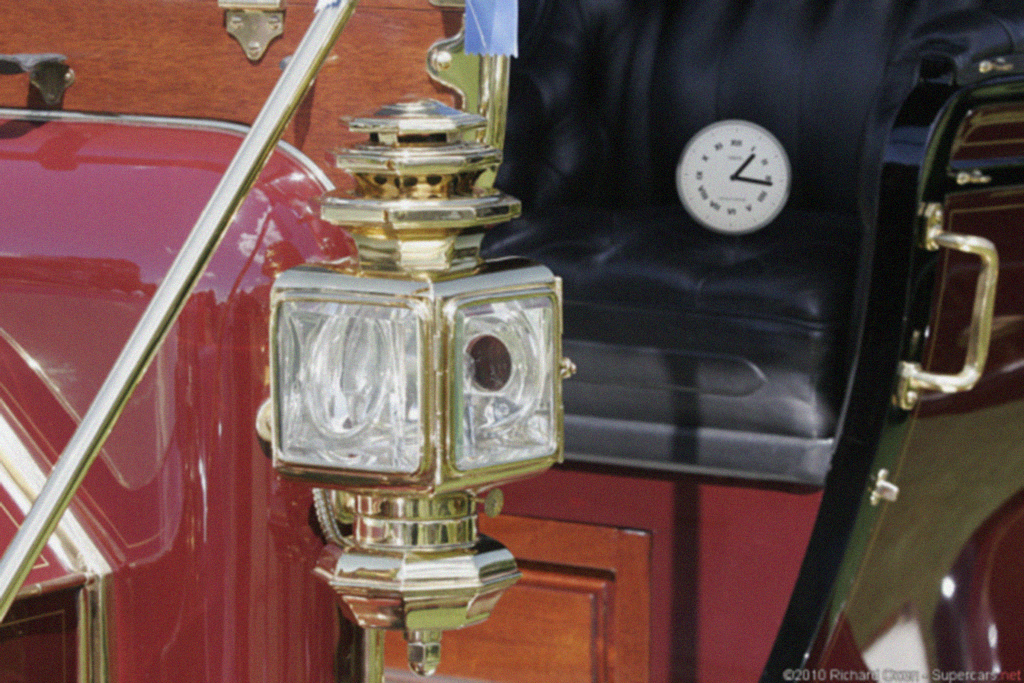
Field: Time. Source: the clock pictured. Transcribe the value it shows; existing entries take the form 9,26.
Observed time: 1,16
